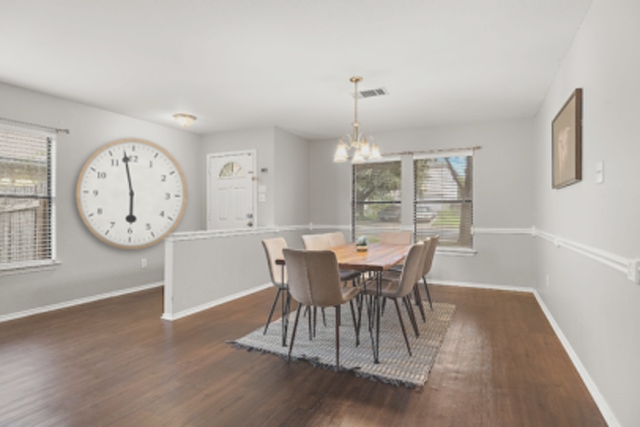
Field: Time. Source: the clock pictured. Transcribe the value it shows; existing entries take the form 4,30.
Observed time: 5,58
